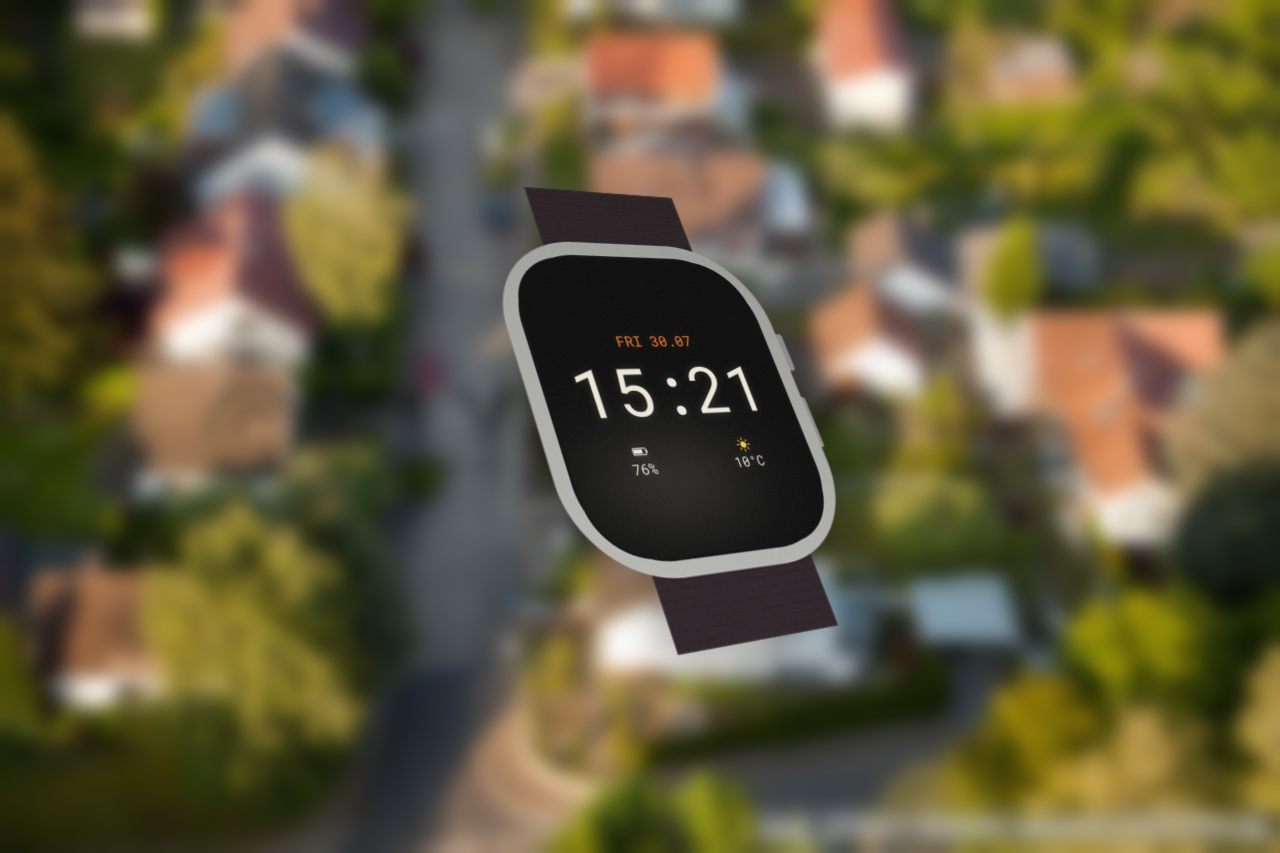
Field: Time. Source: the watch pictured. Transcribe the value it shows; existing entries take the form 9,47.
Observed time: 15,21
